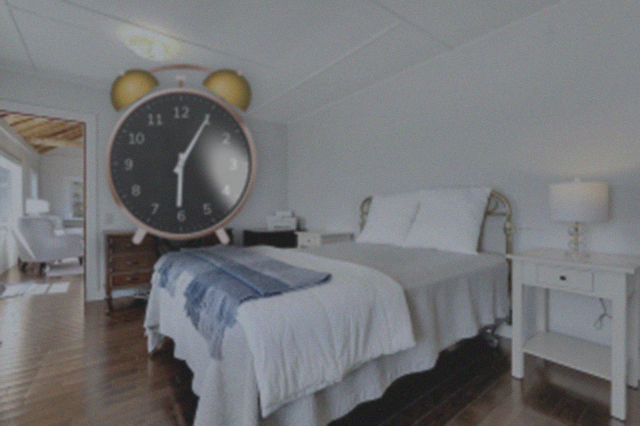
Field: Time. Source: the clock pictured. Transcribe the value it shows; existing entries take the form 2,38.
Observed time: 6,05
